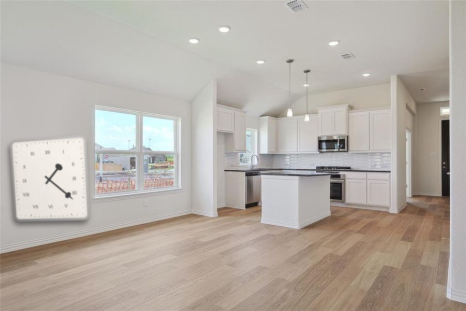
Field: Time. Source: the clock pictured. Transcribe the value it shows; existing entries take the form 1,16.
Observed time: 1,22
